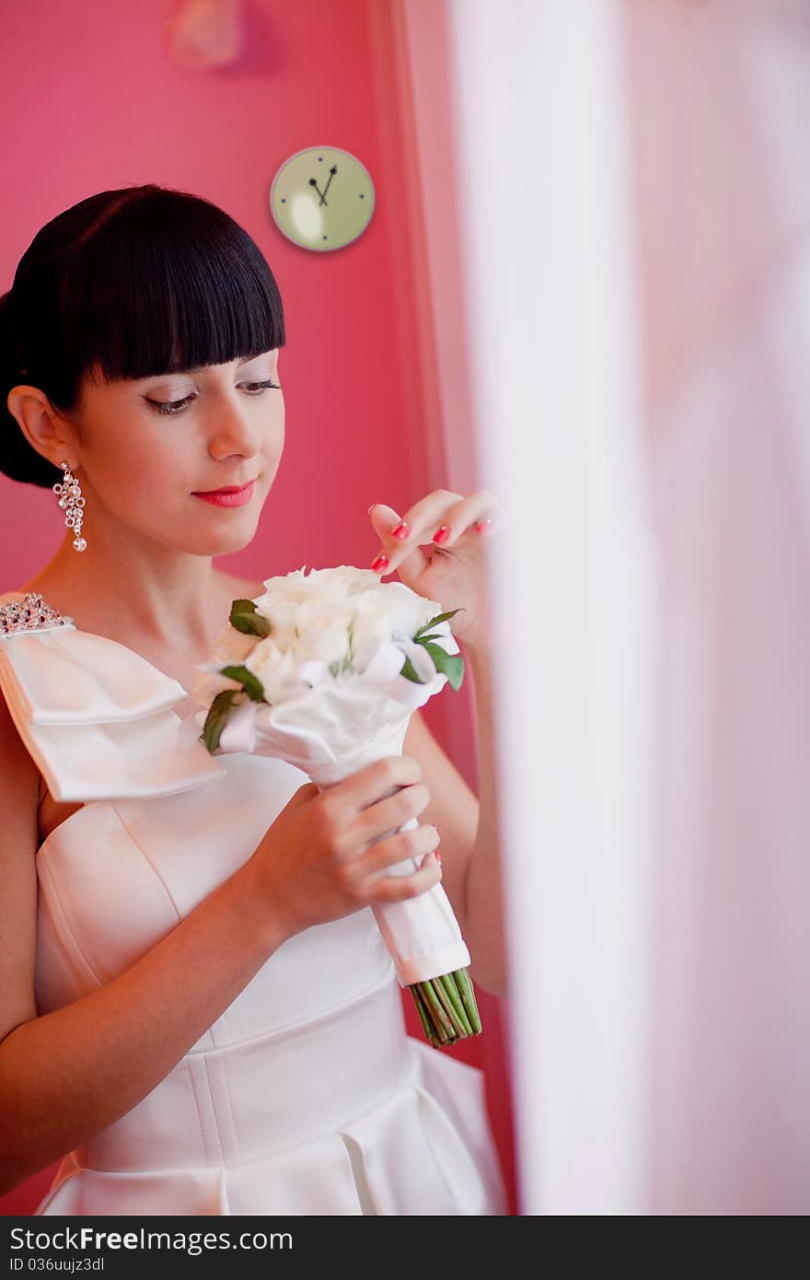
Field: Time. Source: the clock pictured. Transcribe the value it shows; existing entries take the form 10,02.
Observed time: 11,04
